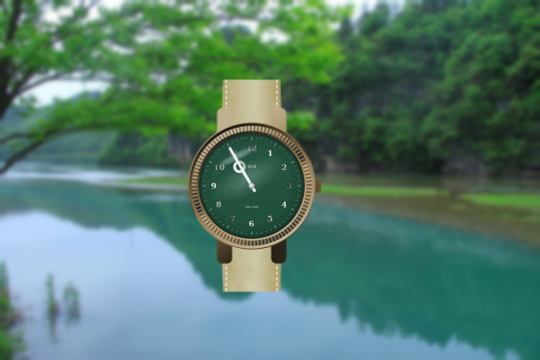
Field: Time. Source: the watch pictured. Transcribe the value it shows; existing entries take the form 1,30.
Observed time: 10,55
